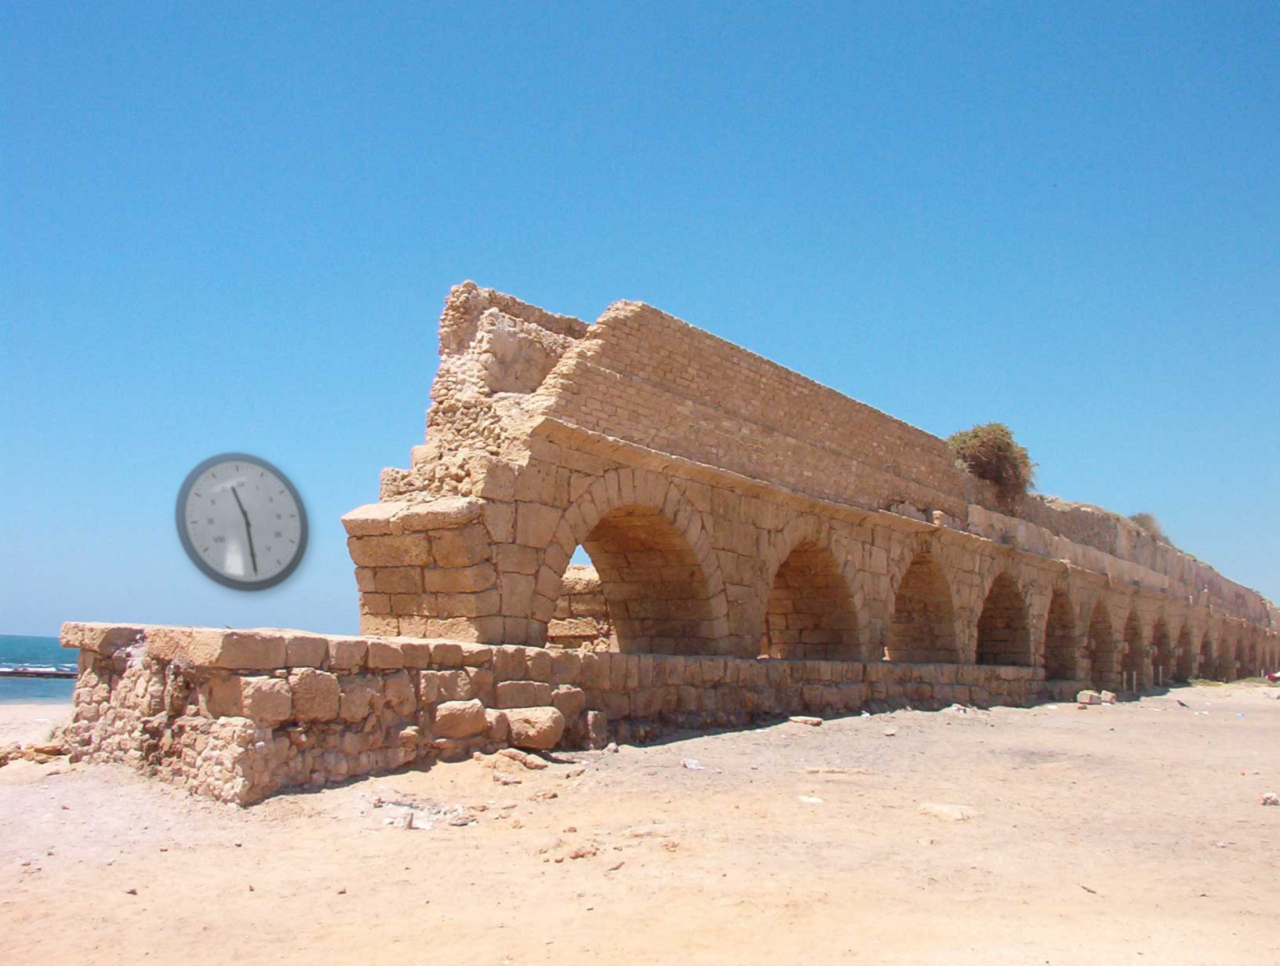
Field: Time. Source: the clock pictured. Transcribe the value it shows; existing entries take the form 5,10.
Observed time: 11,30
